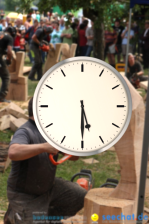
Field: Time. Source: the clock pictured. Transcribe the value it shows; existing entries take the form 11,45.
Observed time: 5,30
